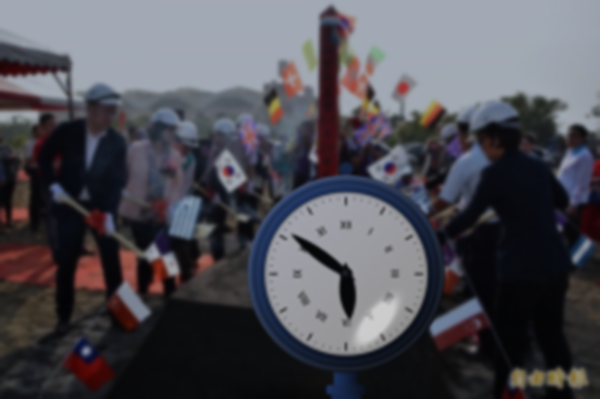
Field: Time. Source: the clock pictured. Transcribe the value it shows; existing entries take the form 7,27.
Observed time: 5,51
